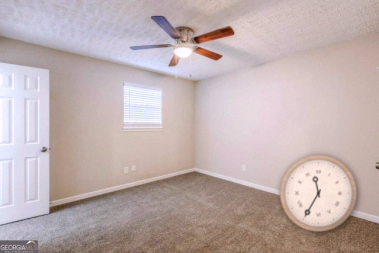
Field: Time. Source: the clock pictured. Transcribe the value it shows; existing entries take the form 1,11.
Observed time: 11,35
